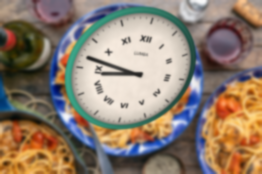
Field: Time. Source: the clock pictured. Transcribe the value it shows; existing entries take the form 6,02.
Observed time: 8,47
